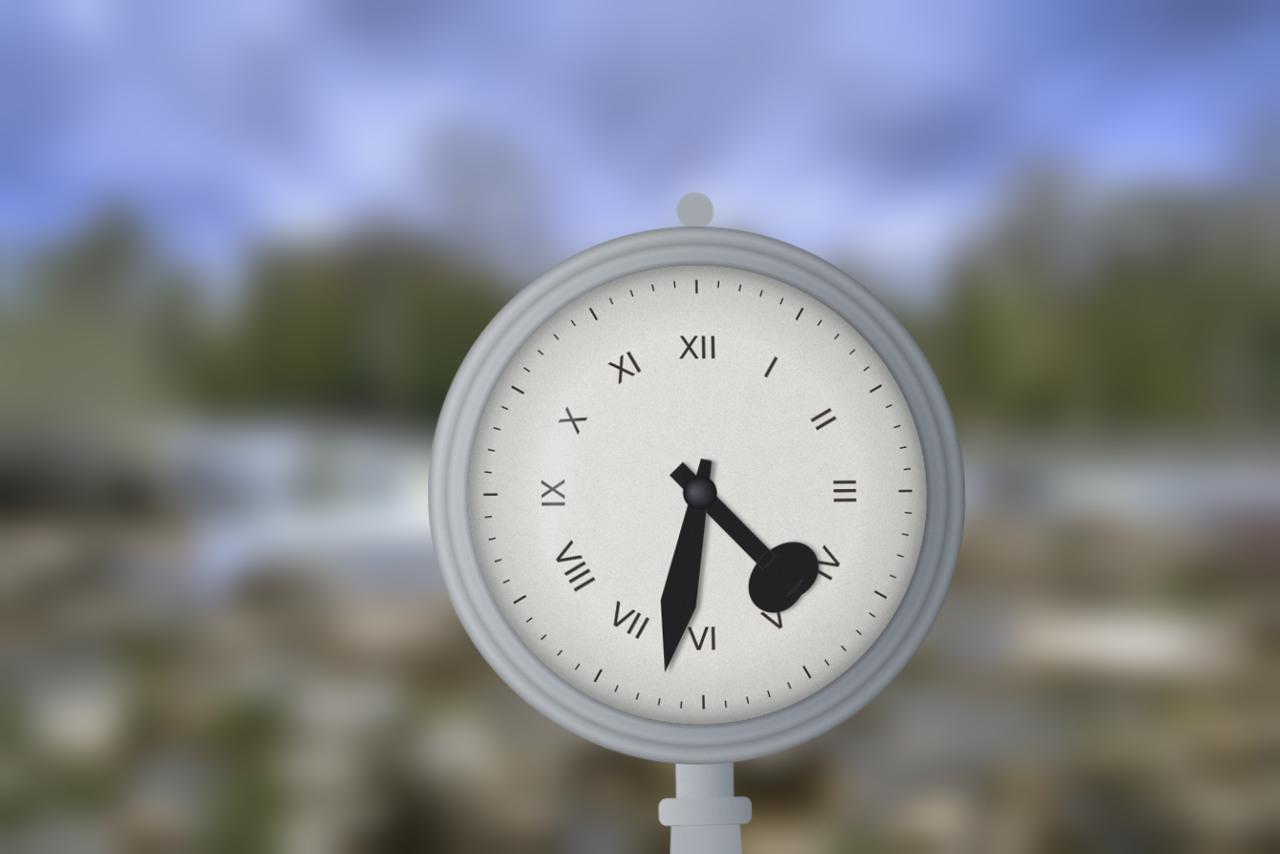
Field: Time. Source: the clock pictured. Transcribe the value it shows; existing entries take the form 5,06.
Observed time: 4,32
